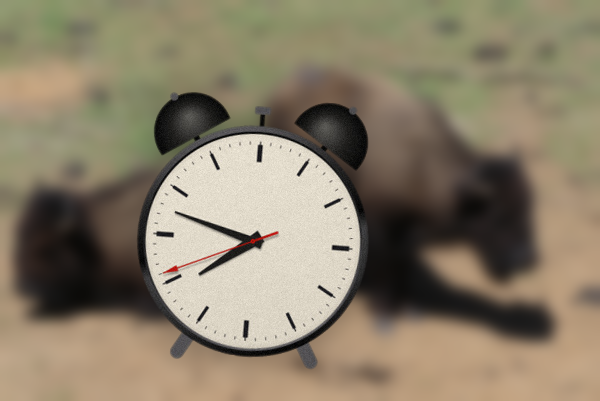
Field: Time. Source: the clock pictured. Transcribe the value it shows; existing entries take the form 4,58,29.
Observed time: 7,47,41
